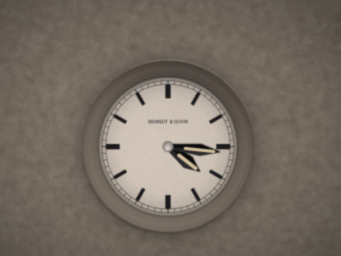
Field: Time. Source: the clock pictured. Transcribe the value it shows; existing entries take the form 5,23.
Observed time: 4,16
